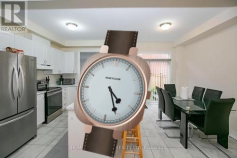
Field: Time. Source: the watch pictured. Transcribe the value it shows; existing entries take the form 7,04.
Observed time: 4,26
